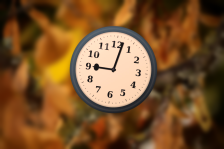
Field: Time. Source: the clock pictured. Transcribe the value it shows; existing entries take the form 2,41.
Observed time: 9,02
